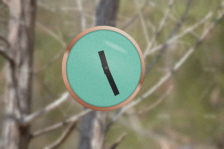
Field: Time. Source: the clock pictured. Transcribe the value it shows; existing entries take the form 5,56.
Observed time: 11,26
